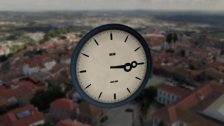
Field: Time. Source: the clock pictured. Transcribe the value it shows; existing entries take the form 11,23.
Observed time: 3,15
